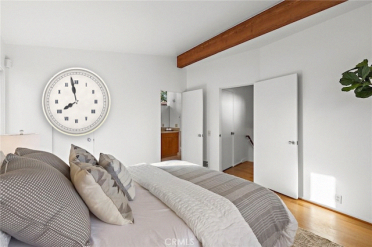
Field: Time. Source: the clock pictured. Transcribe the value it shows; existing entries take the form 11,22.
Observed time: 7,58
